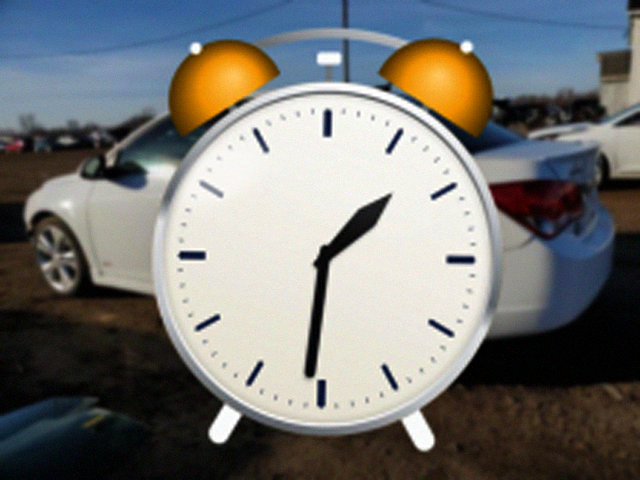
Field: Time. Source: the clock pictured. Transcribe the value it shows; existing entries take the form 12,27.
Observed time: 1,31
